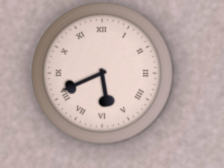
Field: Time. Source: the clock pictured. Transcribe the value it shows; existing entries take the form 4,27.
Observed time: 5,41
